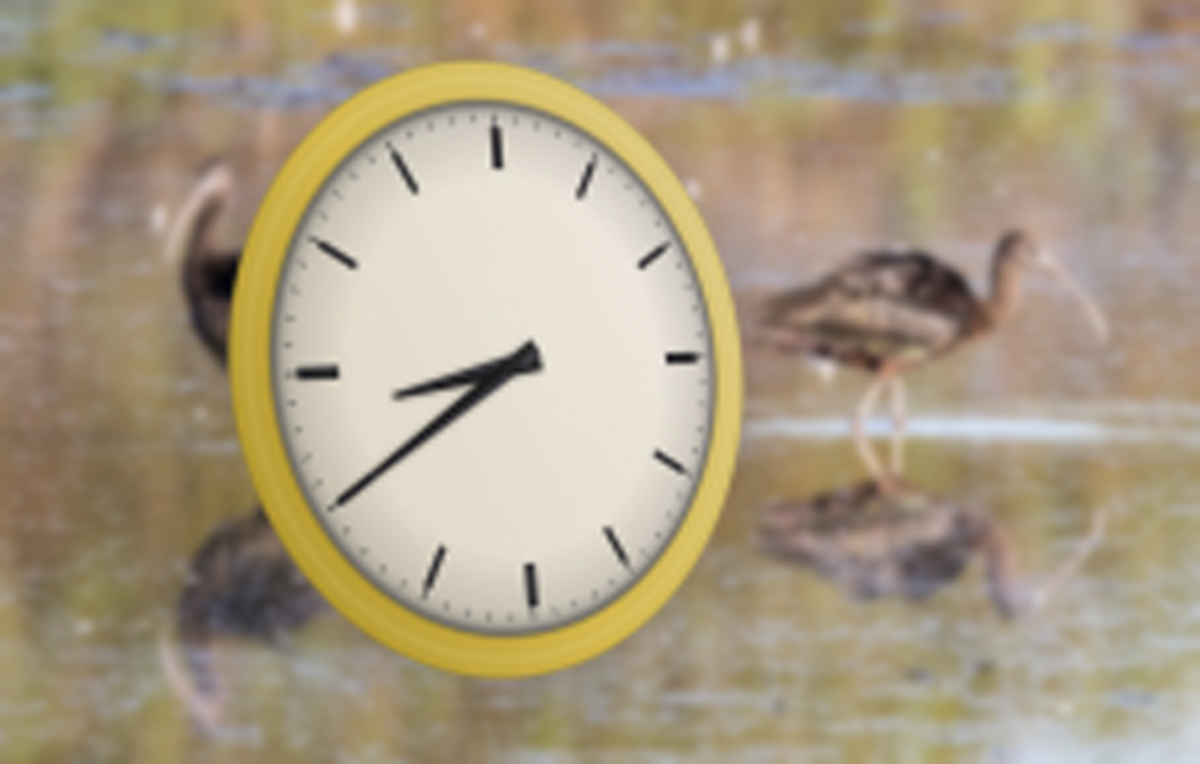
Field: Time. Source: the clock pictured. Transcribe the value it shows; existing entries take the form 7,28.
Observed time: 8,40
